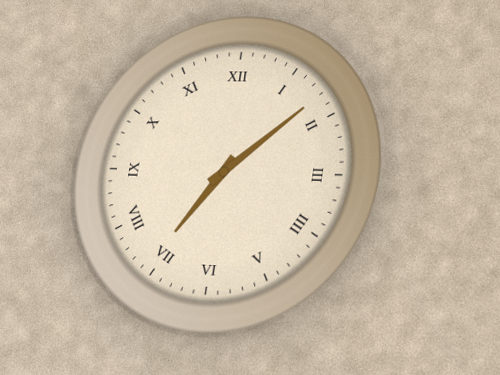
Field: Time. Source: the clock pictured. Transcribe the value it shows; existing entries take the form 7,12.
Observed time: 7,08
